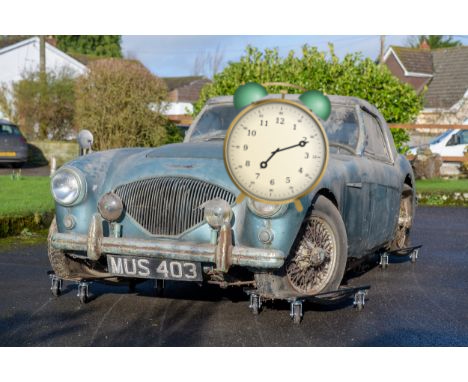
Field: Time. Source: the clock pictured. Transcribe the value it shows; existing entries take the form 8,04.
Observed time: 7,11
